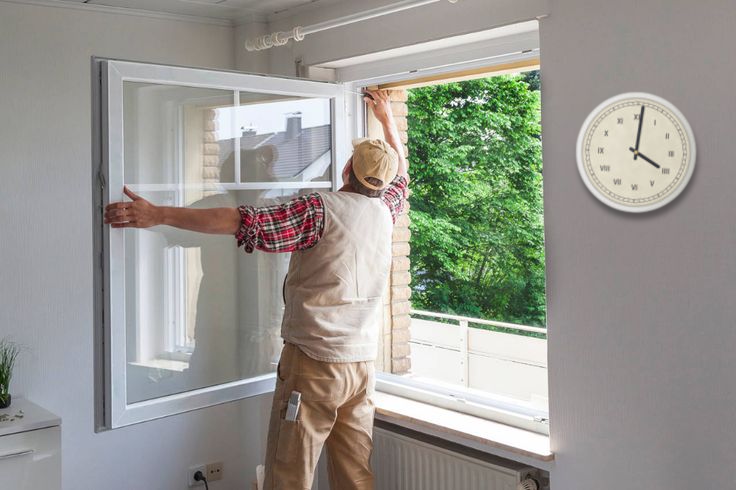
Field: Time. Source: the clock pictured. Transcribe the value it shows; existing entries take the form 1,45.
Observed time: 4,01
